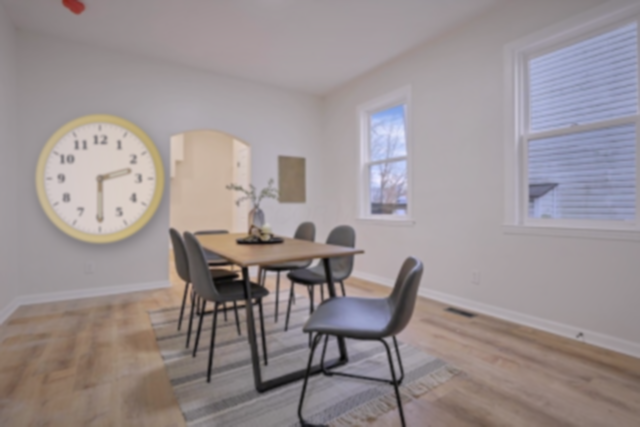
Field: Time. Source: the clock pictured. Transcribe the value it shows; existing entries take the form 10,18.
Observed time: 2,30
